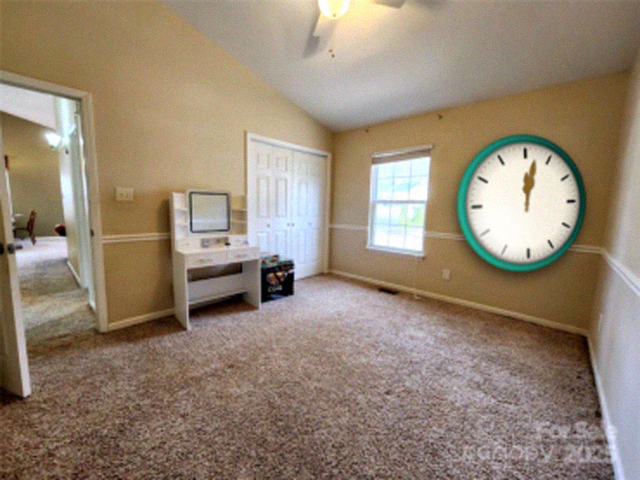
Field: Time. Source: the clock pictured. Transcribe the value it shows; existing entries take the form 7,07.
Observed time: 12,02
